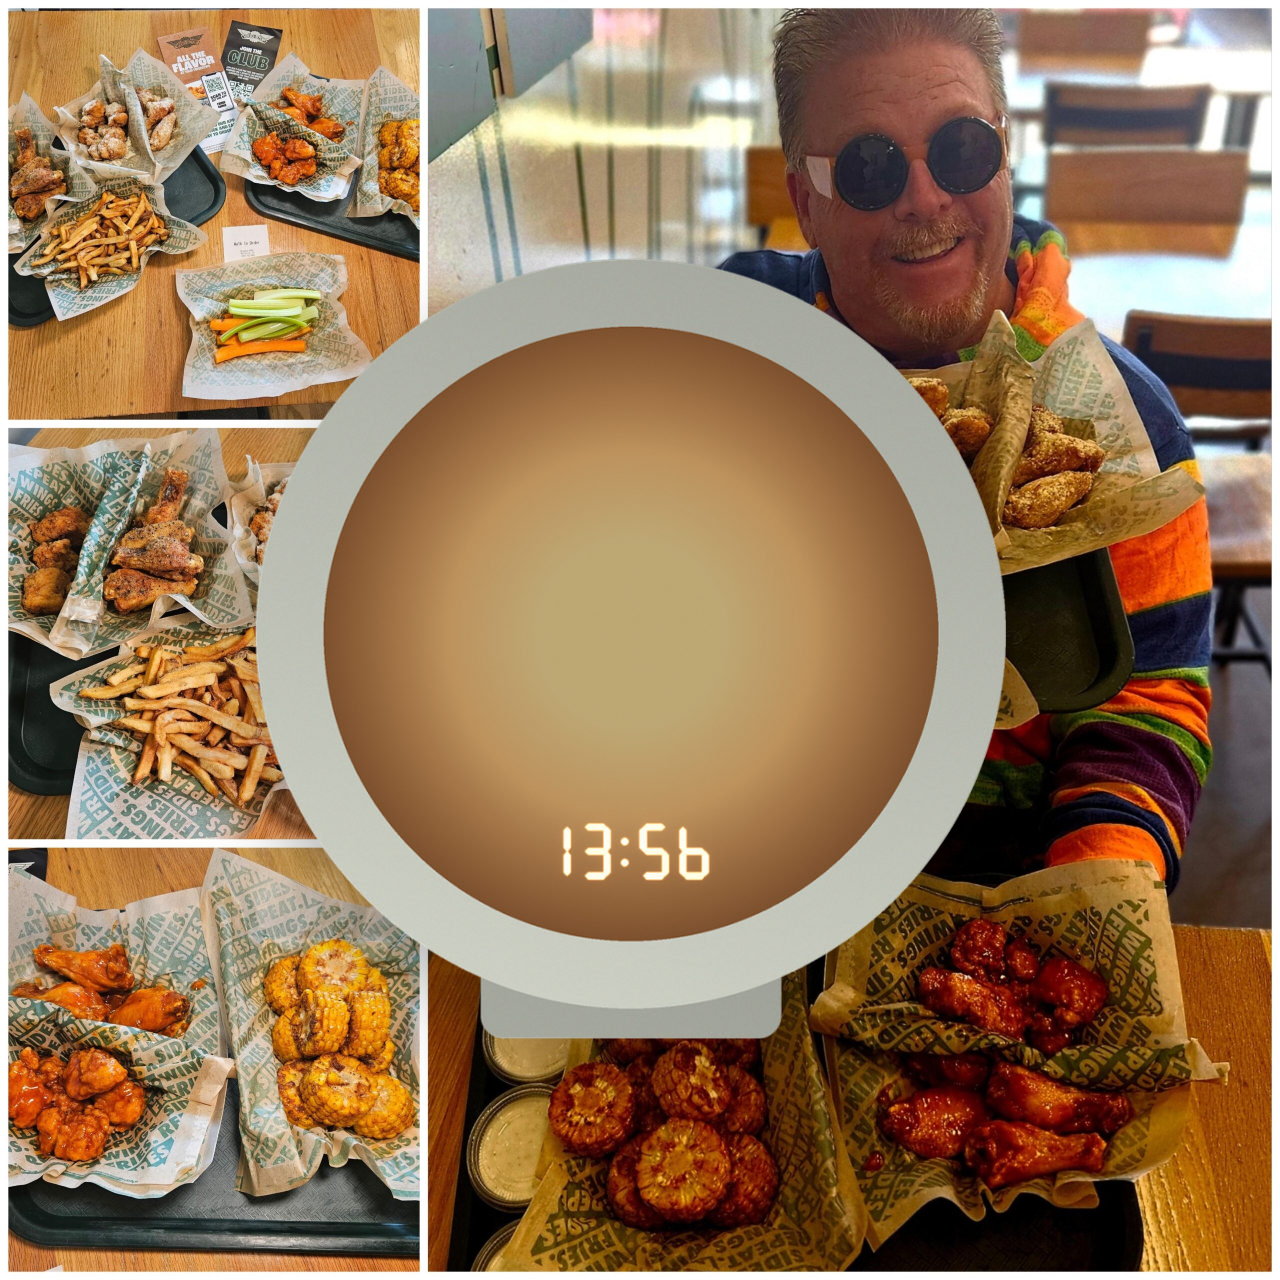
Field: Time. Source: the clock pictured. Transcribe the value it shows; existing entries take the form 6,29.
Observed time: 13,56
